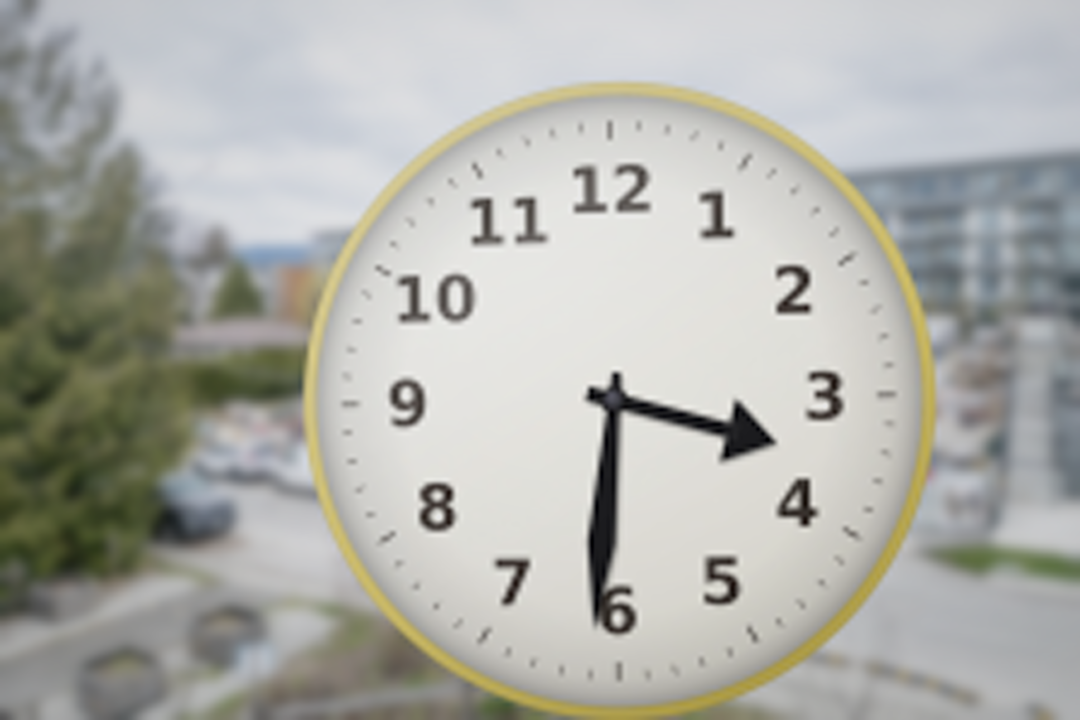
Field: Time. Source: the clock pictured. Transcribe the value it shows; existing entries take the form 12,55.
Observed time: 3,31
